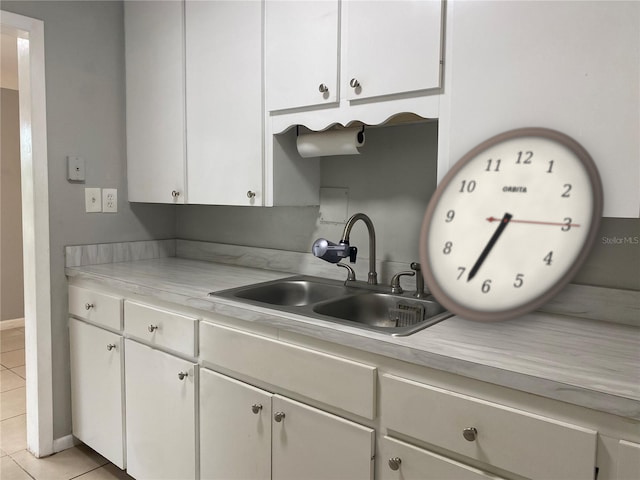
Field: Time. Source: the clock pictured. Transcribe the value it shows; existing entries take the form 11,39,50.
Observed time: 6,33,15
